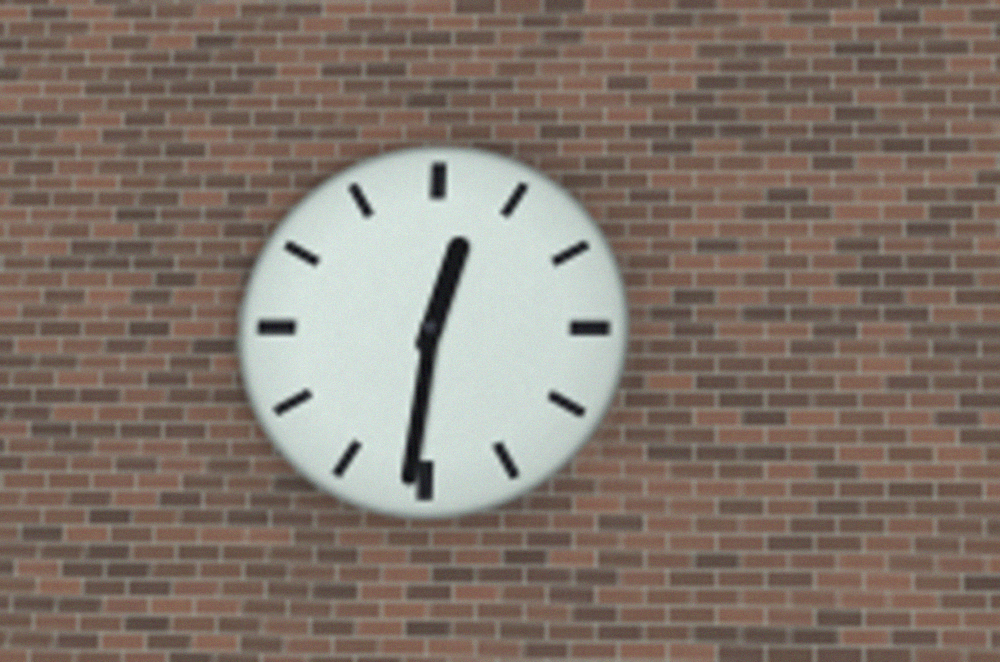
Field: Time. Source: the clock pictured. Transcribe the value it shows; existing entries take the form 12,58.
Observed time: 12,31
